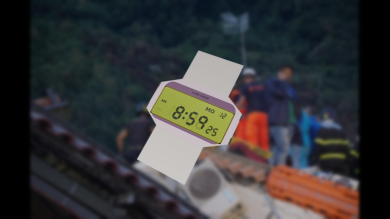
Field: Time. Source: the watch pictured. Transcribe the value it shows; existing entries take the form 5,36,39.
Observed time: 8,59,25
